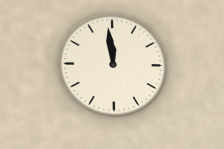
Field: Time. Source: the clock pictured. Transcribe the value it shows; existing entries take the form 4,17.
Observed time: 11,59
